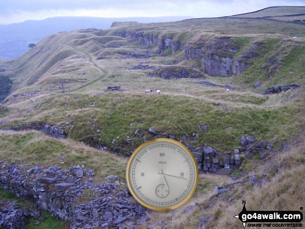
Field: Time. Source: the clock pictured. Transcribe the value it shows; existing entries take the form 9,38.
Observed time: 5,17
